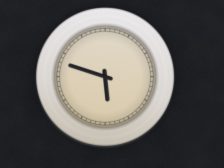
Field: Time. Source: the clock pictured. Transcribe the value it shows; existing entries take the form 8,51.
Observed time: 5,48
